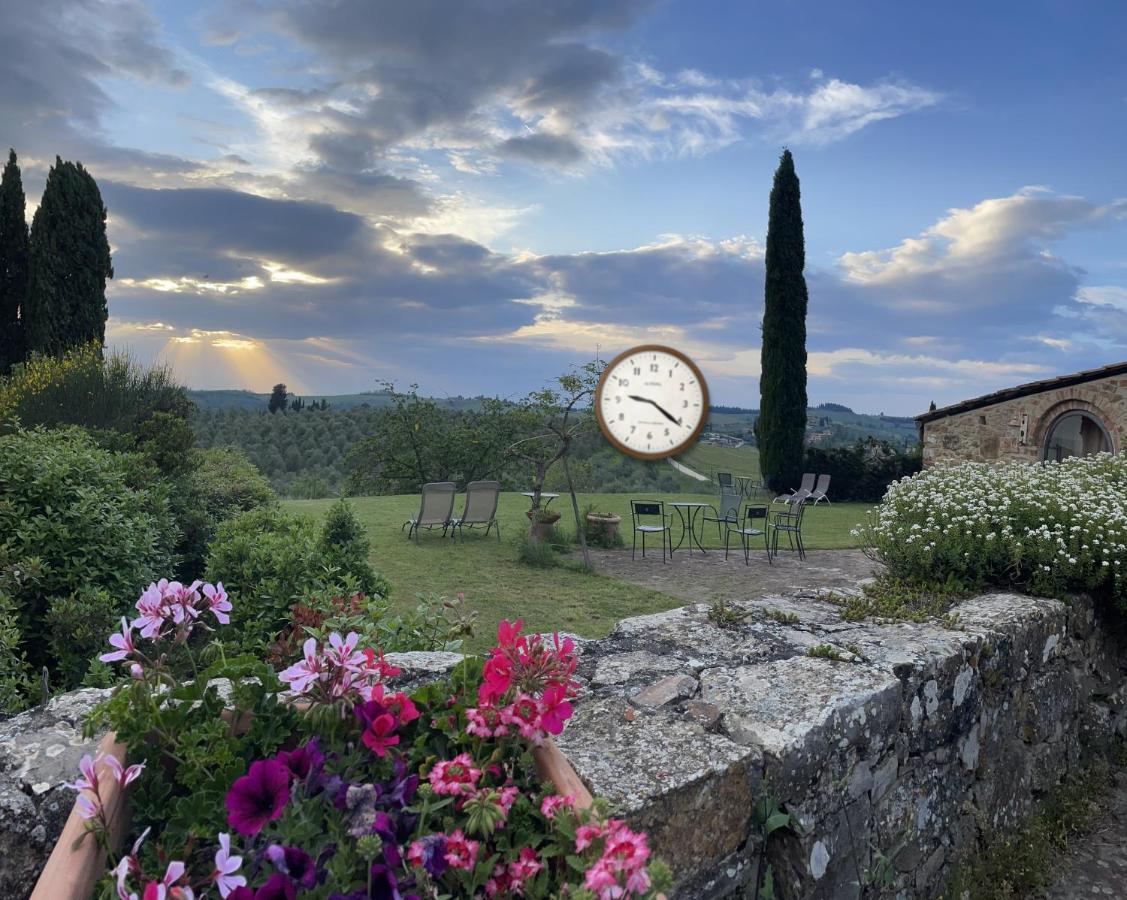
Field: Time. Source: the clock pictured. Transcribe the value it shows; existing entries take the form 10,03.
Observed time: 9,21
